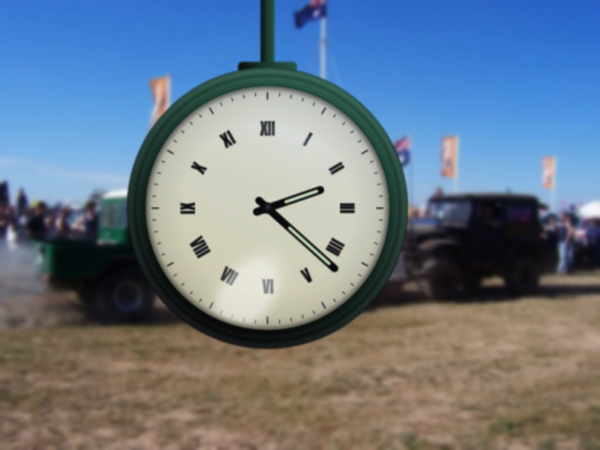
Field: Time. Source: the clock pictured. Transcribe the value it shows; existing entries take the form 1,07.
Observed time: 2,22
